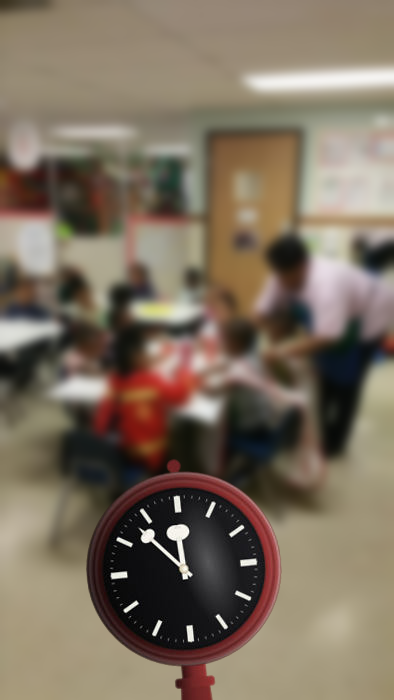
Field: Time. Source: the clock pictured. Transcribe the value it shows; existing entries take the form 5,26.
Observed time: 11,53
